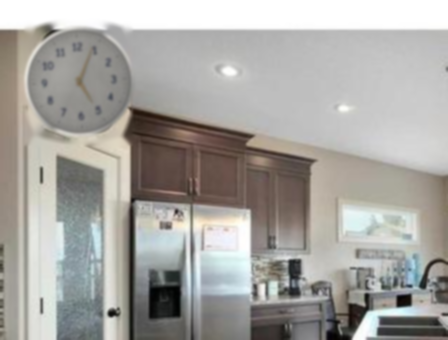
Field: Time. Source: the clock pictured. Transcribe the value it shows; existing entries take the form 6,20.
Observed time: 5,04
